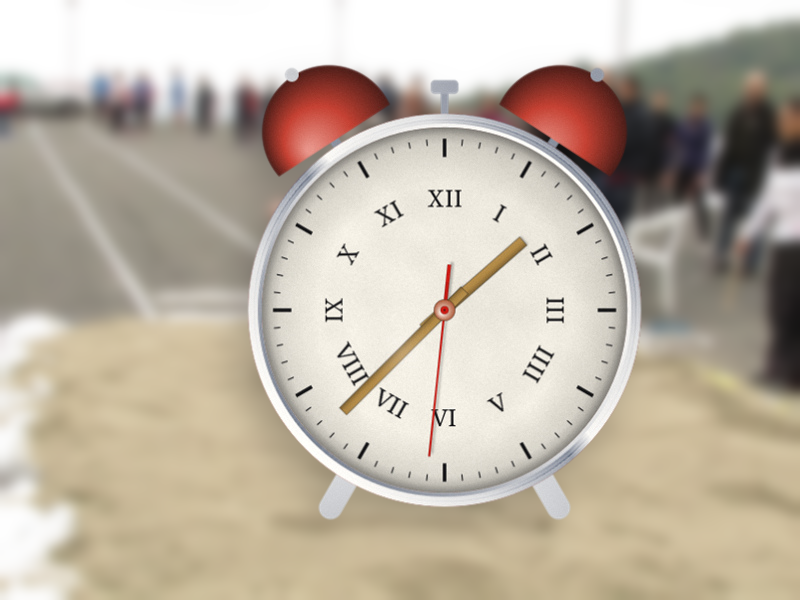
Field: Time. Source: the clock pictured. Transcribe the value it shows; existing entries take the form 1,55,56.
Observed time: 1,37,31
